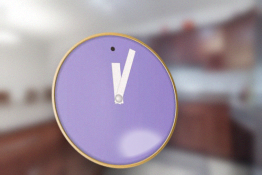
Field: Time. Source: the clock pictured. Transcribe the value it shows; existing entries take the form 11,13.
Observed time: 12,04
